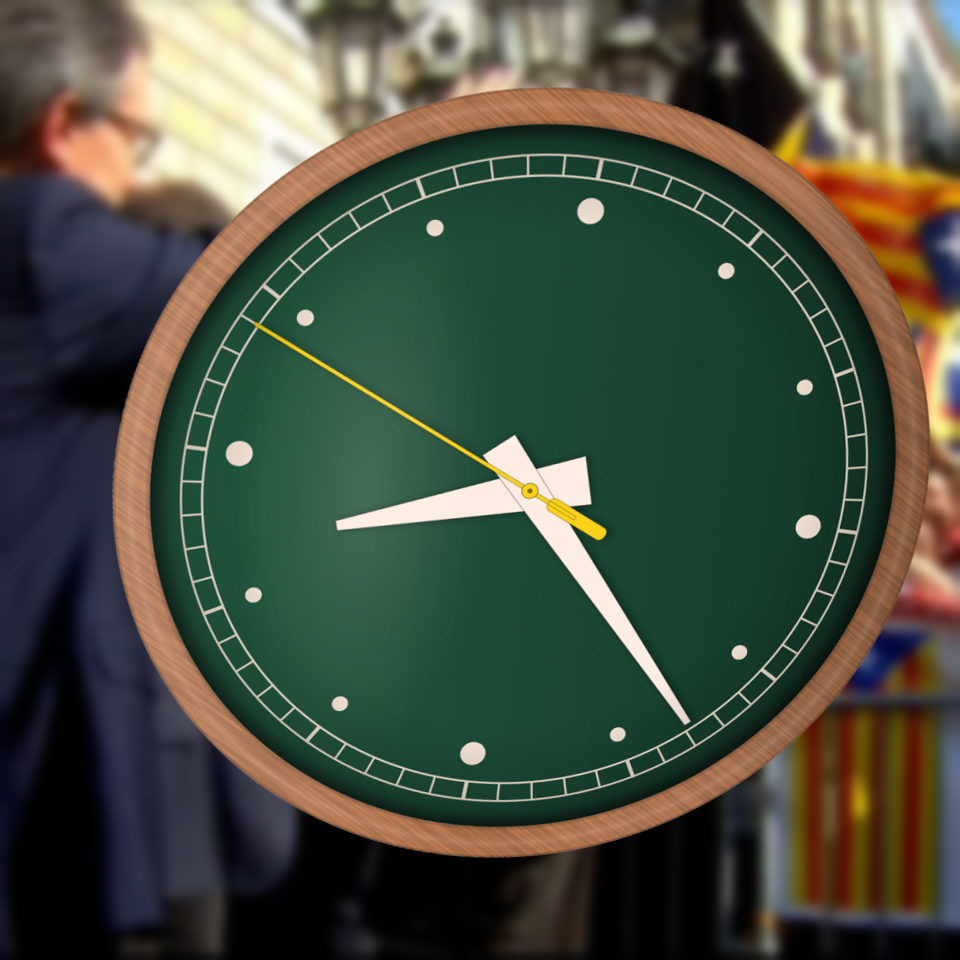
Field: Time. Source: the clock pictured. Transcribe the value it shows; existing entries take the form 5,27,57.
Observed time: 8,22,49
